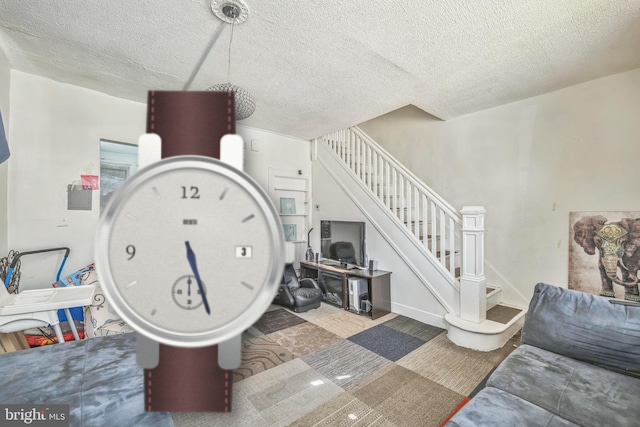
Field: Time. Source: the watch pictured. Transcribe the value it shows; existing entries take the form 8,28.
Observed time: 5,27
